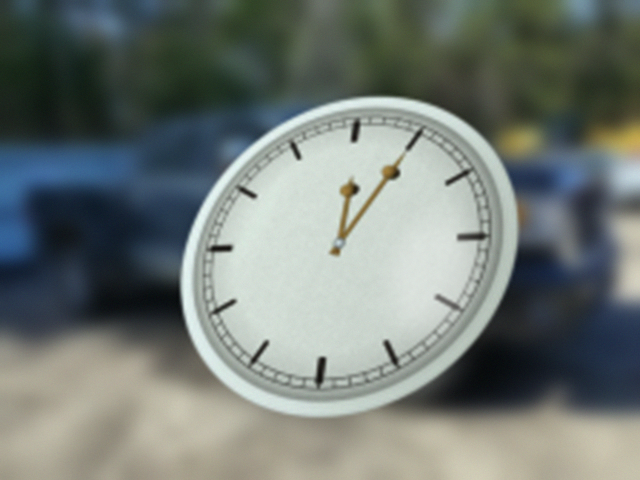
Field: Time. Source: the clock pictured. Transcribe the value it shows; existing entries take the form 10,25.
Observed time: 12,05
